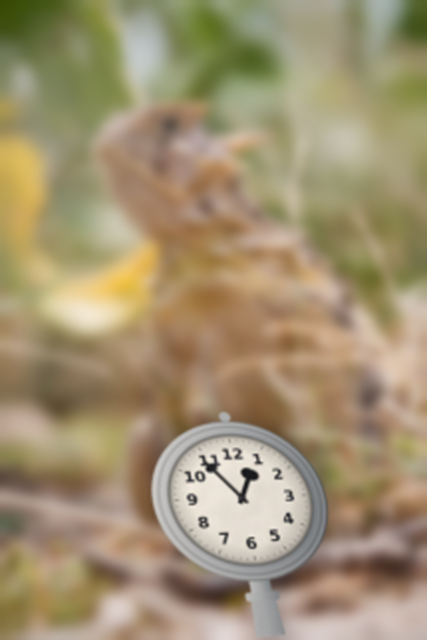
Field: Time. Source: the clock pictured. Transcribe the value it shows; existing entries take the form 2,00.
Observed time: 12,54
